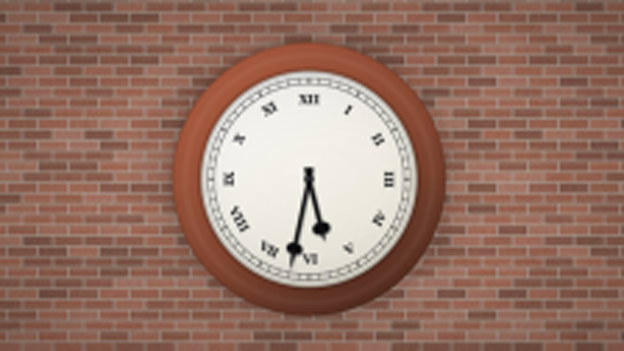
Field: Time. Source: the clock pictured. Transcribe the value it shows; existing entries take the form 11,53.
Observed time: 5,32
